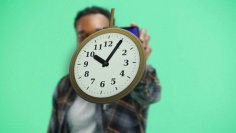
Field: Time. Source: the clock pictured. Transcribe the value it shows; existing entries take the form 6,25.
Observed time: 10,05
